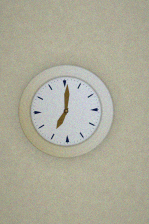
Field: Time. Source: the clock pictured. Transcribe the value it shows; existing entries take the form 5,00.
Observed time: 7,01
